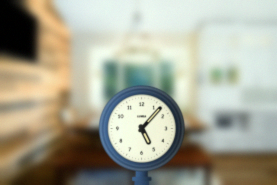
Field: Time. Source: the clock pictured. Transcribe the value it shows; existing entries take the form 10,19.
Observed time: 5,07
